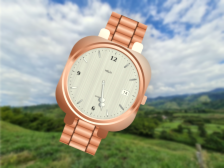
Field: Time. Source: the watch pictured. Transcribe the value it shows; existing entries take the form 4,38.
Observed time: 5,27
